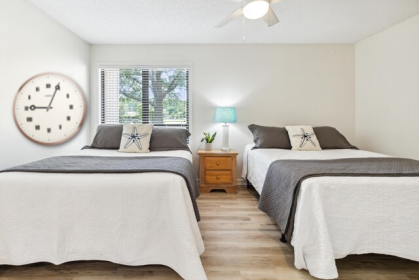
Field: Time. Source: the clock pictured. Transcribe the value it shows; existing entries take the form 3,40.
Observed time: 9,04
